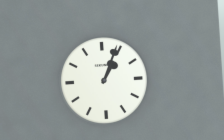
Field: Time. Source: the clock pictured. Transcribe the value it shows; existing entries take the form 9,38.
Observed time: 1,04
